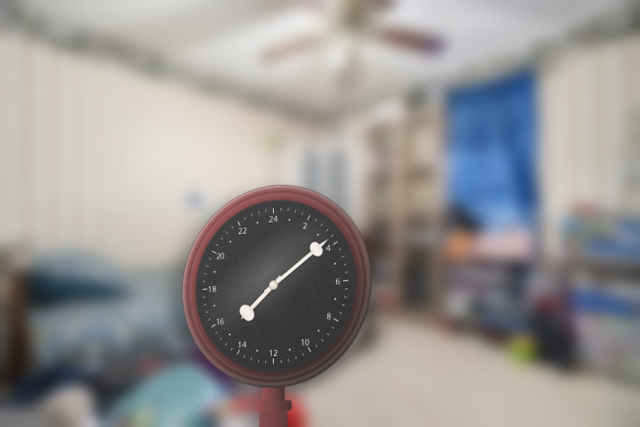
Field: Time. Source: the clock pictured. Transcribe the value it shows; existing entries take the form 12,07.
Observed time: 15,09
